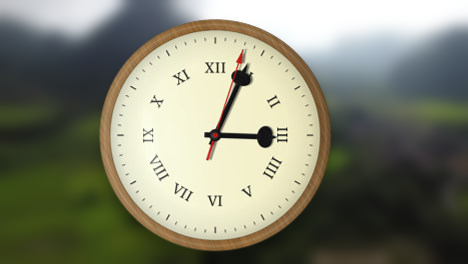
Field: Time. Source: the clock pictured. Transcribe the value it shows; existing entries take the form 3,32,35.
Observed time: 3,04,03
